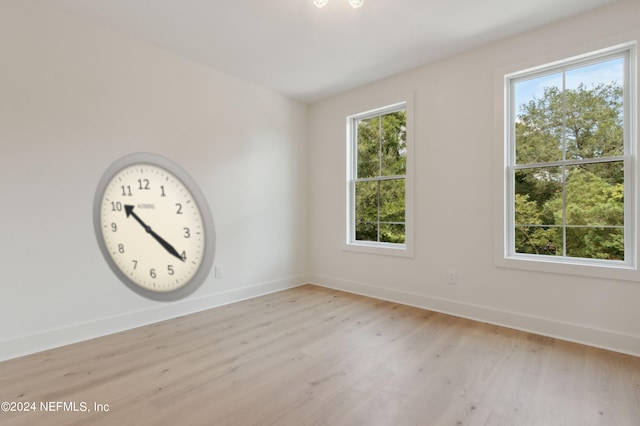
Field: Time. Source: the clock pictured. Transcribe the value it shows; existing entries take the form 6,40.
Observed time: 10,21
